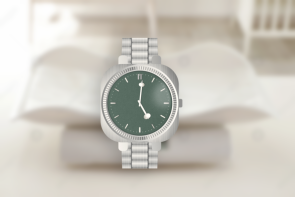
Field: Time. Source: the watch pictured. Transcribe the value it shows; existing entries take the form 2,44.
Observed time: 5,01
